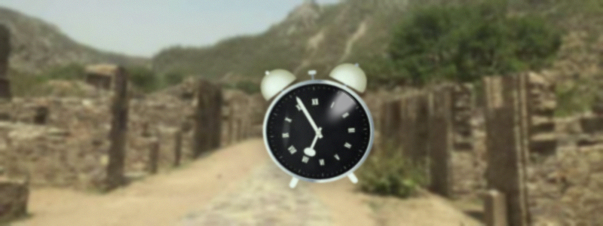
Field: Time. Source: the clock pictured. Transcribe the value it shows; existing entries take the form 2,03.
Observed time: 6,56
